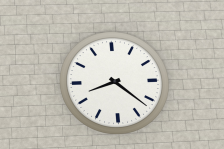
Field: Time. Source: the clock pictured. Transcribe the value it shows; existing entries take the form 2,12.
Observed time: 8,22
